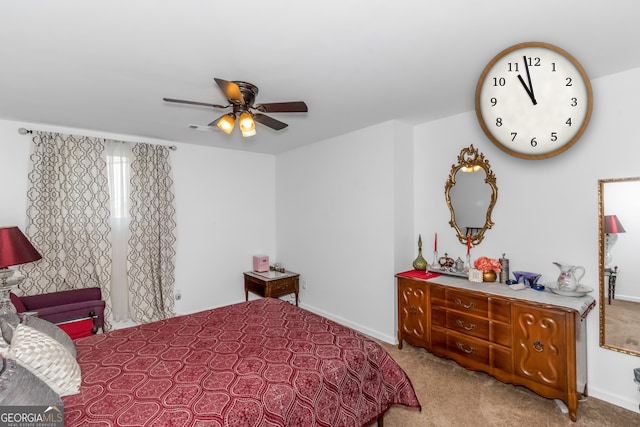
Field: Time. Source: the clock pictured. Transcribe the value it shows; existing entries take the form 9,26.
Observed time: 10,58
